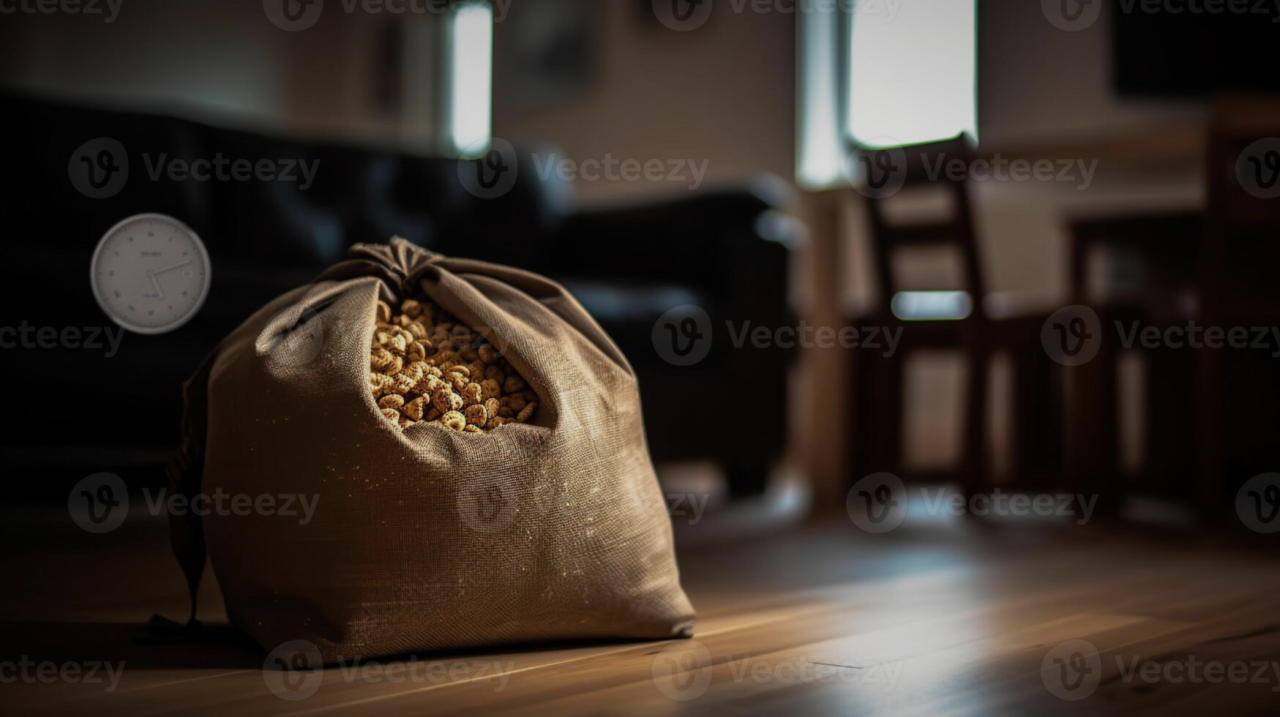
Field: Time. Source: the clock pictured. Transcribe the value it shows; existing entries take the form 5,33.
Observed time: 5,12
